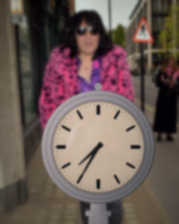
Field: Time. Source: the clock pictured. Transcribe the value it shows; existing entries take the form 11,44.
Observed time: 7,35
